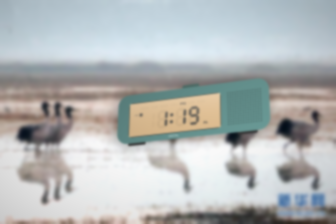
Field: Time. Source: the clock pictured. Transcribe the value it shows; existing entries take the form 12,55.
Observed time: 1,19
